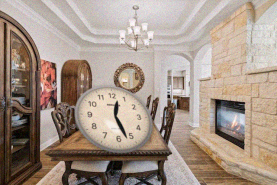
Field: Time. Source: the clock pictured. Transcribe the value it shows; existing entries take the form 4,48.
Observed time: 12,27
